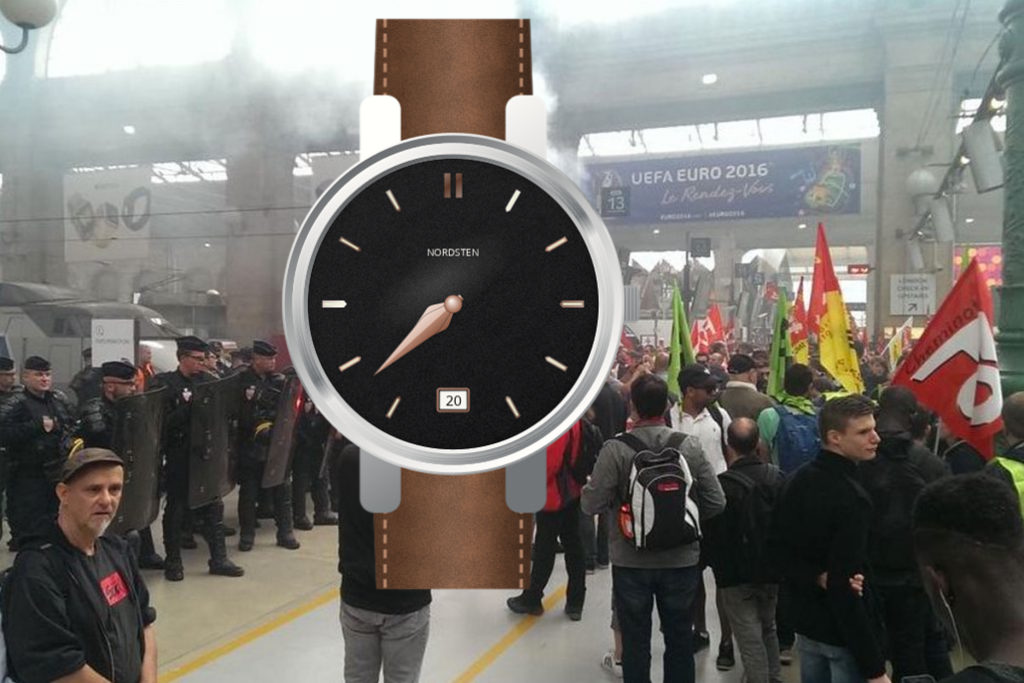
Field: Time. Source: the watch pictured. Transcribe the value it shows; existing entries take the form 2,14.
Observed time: 7,38
